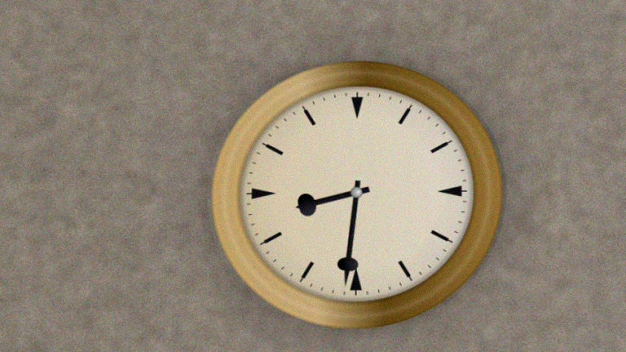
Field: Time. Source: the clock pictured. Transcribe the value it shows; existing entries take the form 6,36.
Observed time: 8,31
